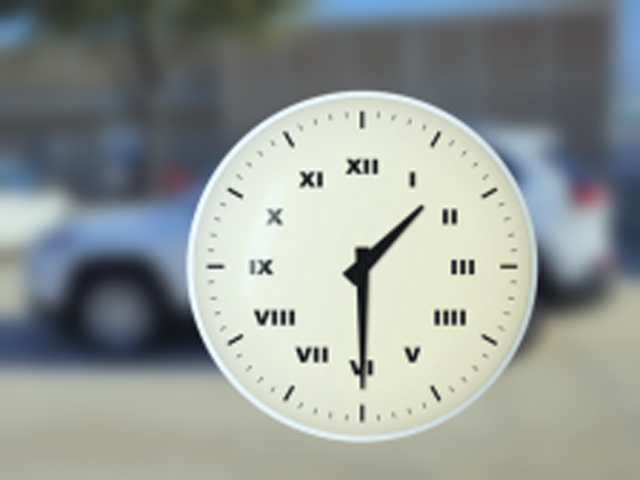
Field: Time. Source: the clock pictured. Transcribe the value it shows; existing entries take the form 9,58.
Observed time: 1,30
